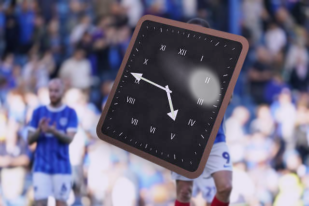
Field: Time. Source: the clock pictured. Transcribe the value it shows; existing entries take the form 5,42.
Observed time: 4,46
